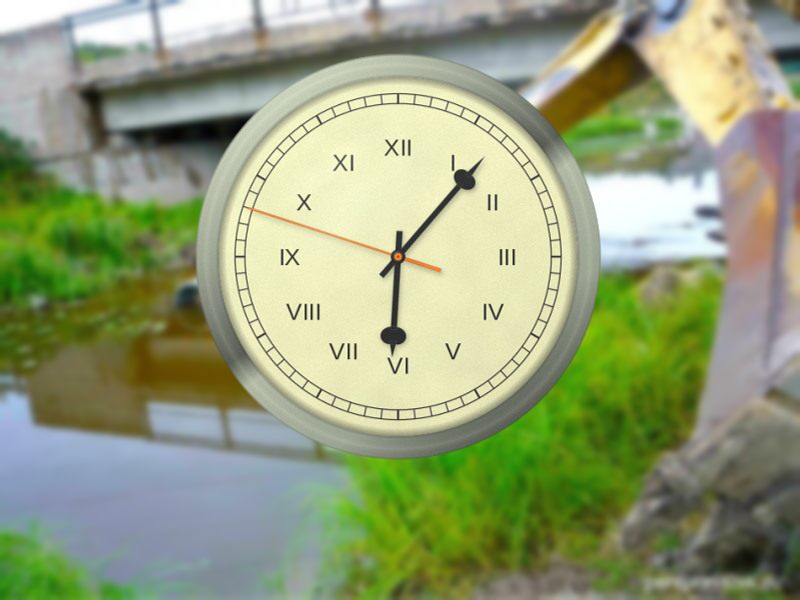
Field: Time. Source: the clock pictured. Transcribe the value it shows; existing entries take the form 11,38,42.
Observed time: 6,06,48
